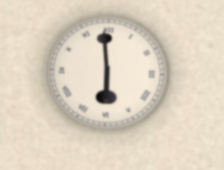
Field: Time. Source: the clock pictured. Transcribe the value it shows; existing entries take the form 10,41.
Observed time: 5,59
